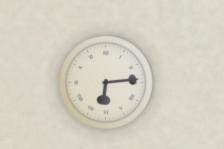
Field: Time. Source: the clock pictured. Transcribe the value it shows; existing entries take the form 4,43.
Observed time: 6,14
